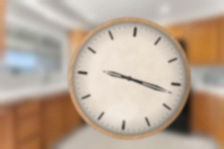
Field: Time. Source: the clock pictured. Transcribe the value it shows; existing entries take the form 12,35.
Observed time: 9,17
